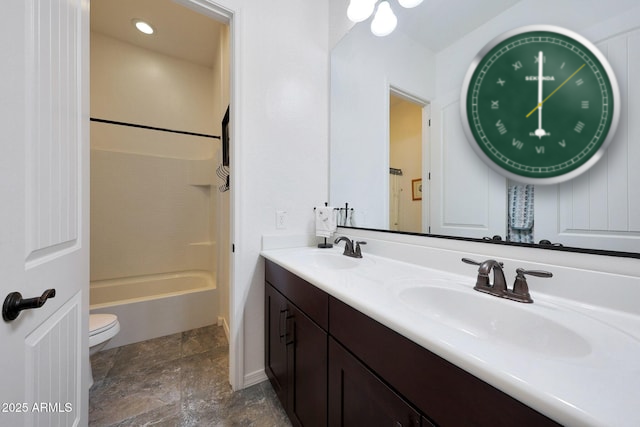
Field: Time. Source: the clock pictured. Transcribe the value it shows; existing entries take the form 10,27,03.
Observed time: 6,00,08
